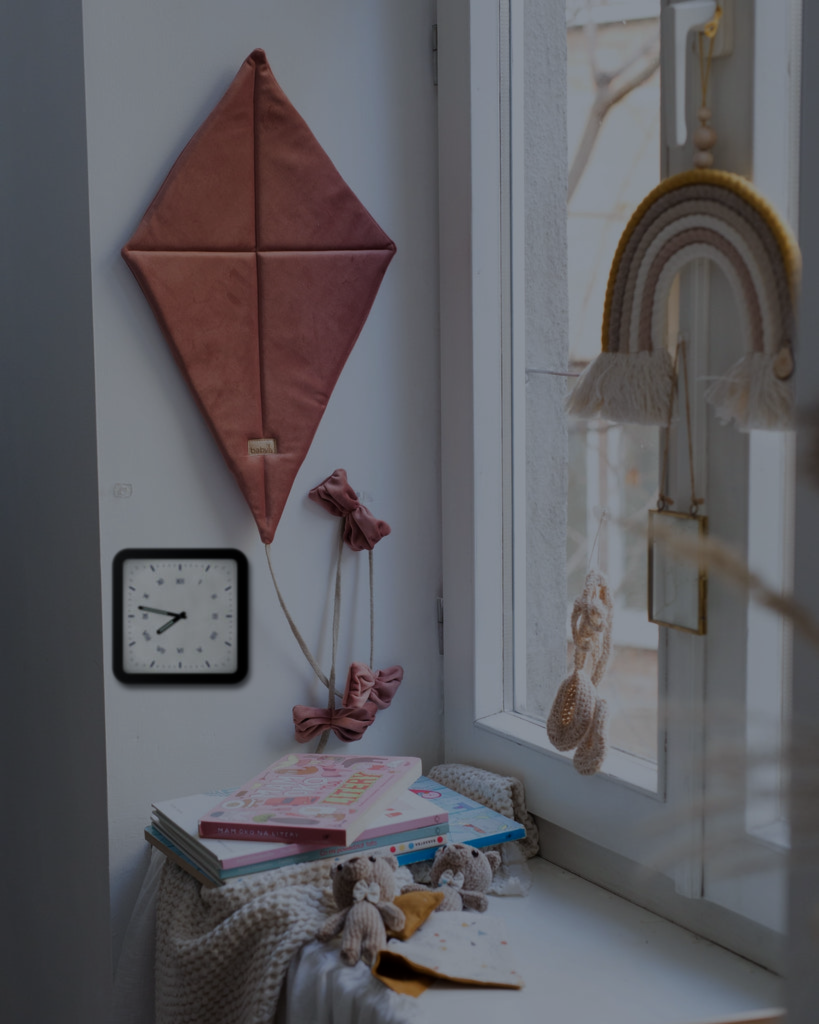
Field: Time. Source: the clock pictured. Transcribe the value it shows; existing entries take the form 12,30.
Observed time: 7,47
